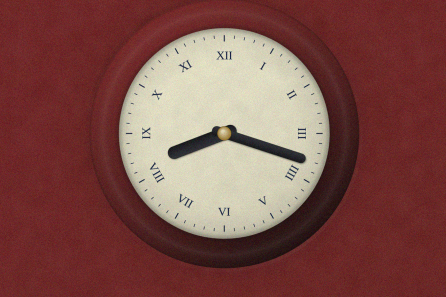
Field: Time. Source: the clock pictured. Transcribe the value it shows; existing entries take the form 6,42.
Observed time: 8,18
